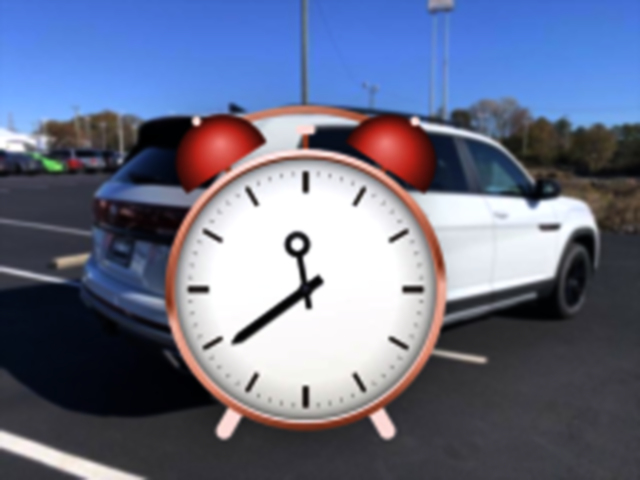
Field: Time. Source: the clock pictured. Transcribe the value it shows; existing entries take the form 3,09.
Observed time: 11,39
